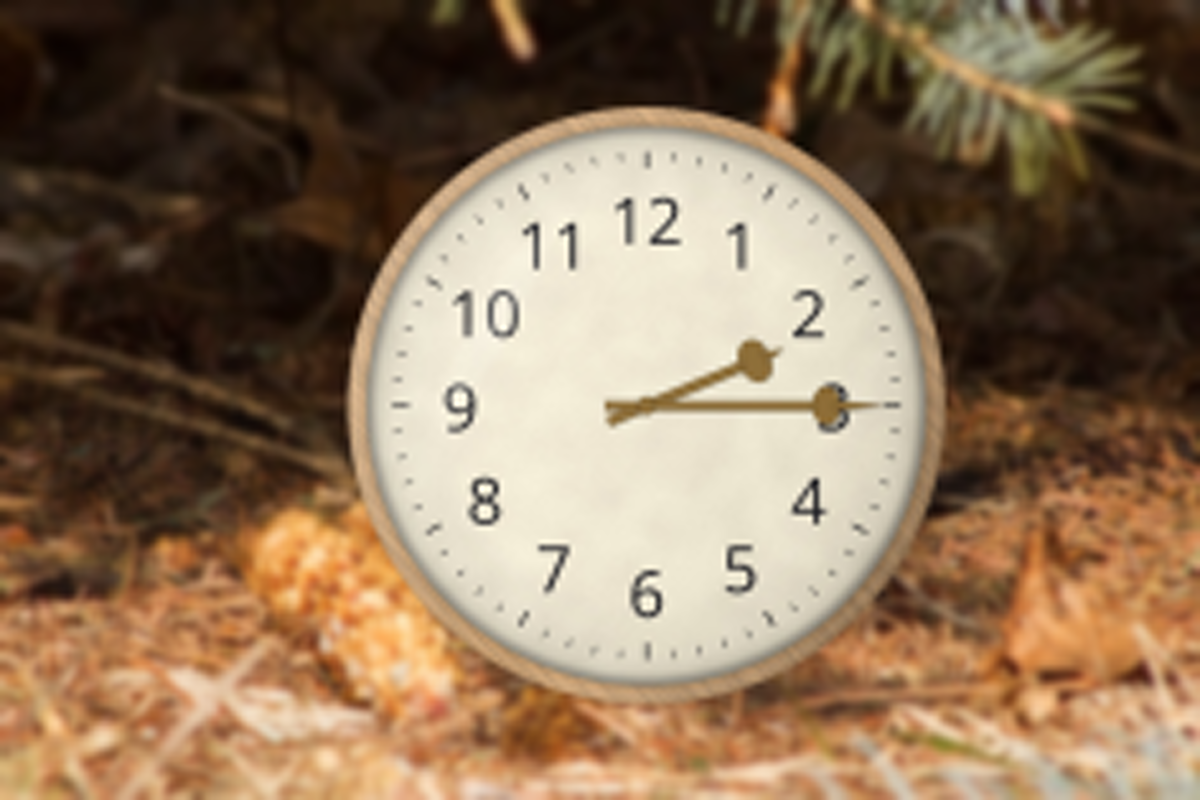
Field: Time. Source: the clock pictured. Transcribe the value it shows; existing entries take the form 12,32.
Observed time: 2,15
